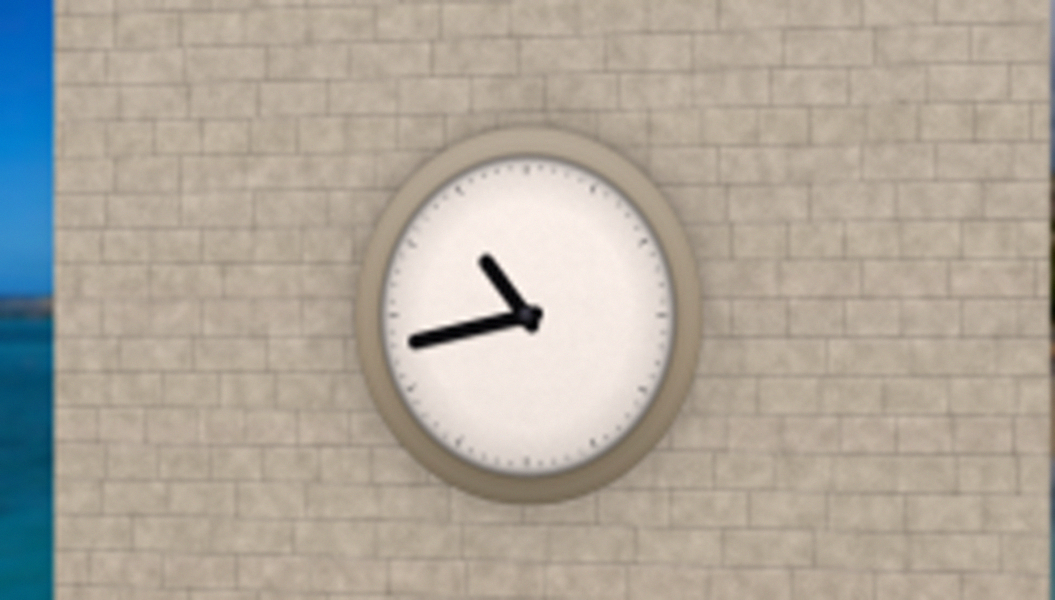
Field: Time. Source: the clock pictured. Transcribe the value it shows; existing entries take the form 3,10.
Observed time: 10,43
